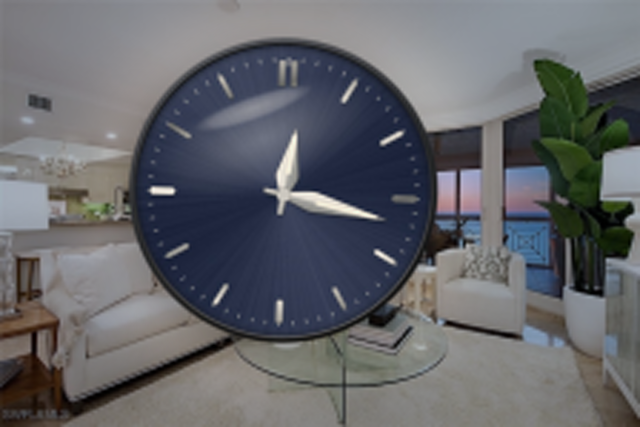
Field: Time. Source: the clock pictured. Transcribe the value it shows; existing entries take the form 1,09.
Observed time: 12,17
